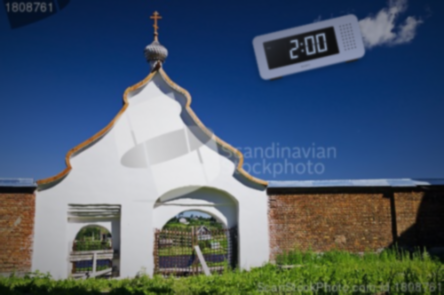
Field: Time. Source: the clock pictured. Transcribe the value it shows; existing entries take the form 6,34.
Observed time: 2,00
